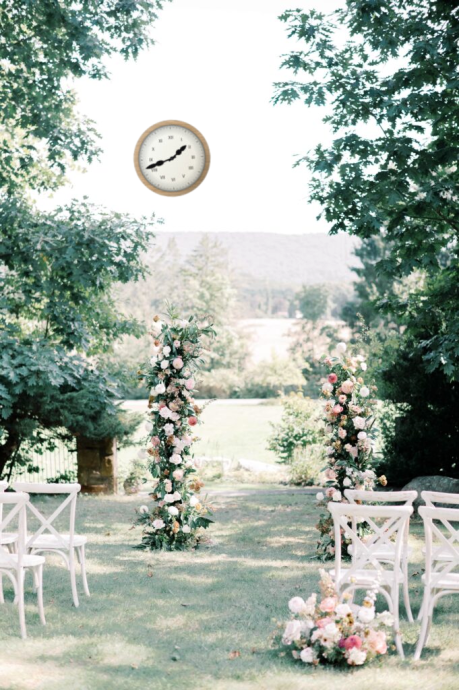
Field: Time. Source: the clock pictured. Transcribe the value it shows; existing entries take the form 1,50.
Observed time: 1,42
